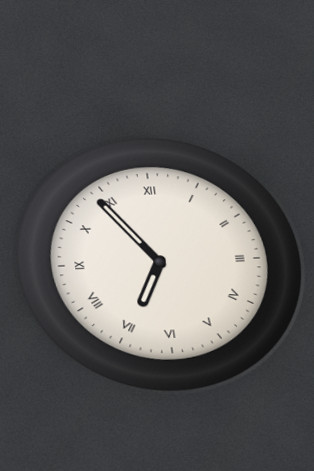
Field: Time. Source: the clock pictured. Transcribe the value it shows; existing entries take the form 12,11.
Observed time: 6,54
